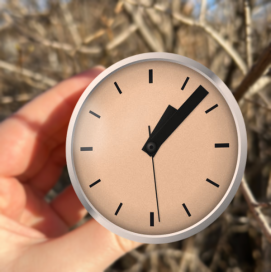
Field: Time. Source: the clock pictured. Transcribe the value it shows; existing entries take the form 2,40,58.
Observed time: 1,07,29
